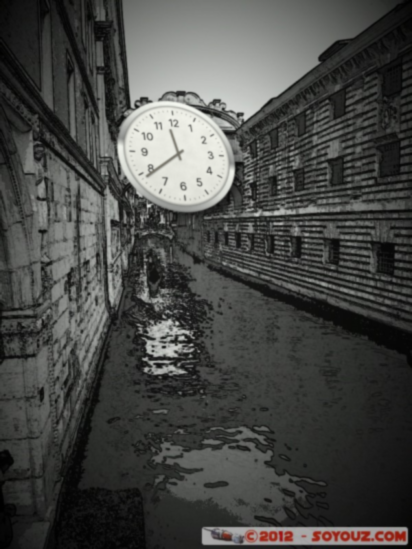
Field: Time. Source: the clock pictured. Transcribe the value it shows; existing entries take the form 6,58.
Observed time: 11,39
